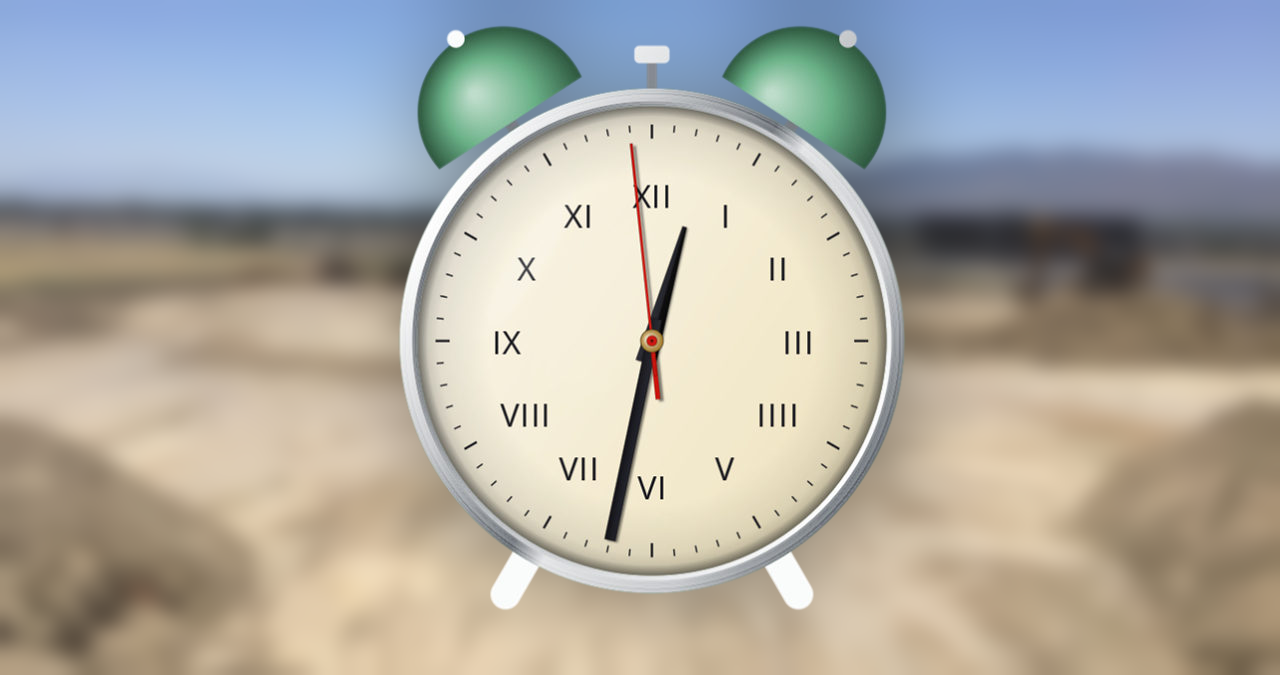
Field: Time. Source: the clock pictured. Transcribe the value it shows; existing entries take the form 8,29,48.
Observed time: 12,31,59
